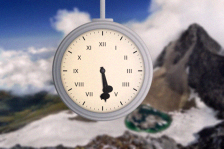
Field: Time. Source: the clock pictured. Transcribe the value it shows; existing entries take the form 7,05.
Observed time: 5,29
